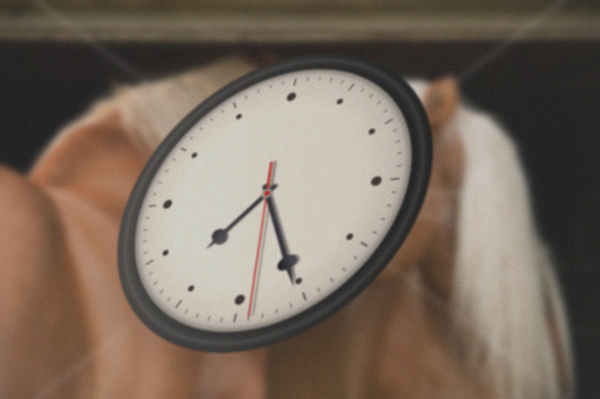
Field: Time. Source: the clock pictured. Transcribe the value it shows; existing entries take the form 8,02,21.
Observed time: 7,25,29
